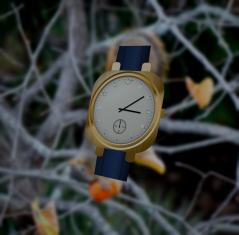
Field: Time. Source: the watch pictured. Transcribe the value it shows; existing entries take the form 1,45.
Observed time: 3,09
